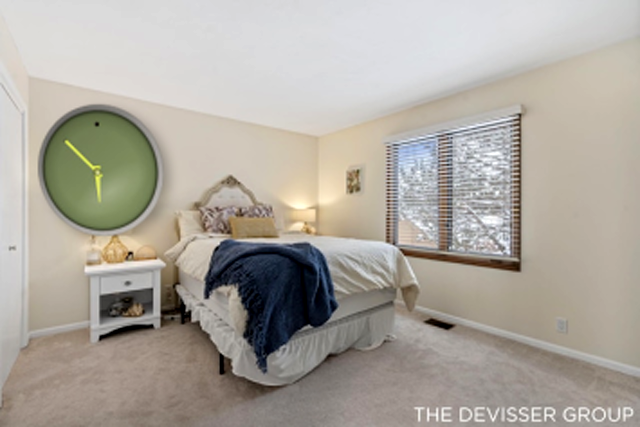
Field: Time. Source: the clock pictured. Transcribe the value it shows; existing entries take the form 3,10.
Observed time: 5,52
